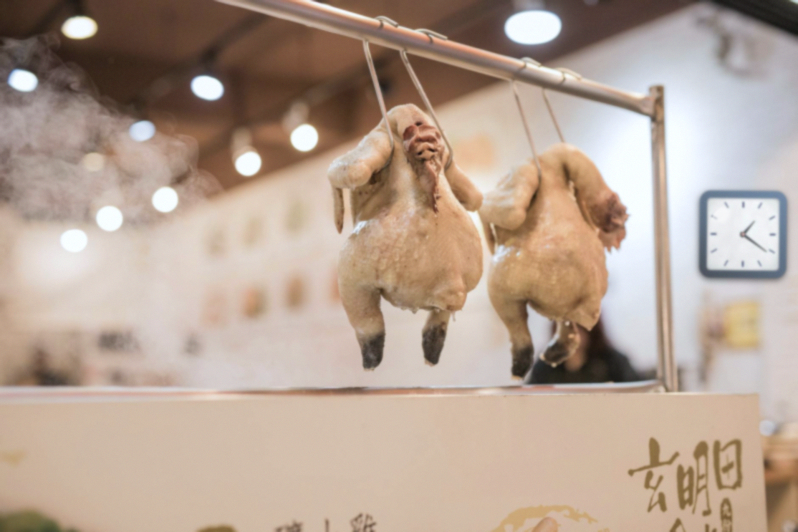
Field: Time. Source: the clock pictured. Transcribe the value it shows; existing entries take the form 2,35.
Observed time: 1,21
